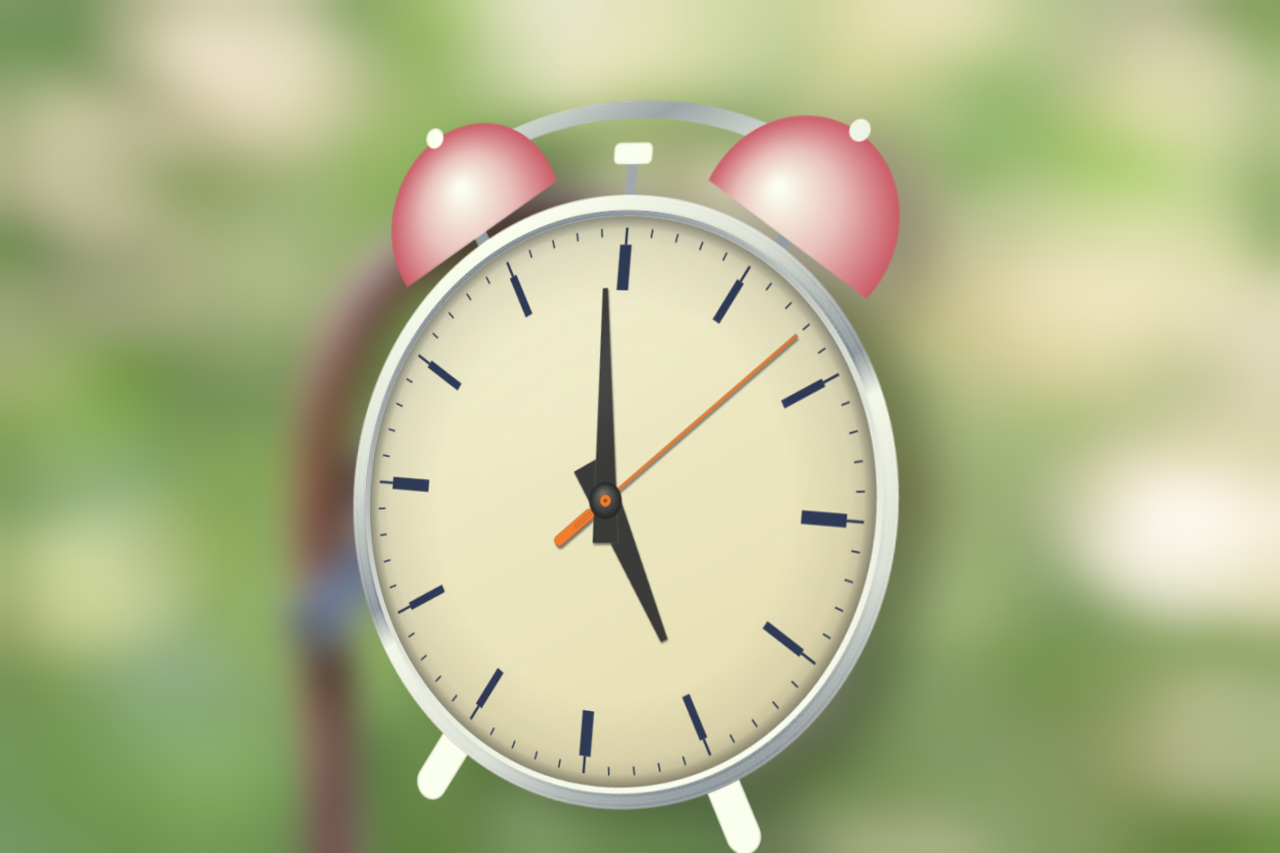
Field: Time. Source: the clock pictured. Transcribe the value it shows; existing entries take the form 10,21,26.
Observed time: 4,59,08
